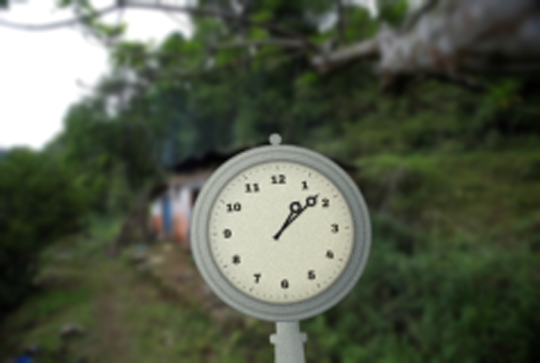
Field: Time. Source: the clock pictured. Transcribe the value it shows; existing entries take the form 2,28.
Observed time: 1,08
